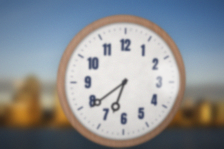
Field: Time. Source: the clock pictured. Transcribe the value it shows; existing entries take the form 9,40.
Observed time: 6,39
